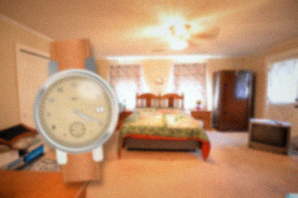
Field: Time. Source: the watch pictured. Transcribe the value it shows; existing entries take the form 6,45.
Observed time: 4,20
